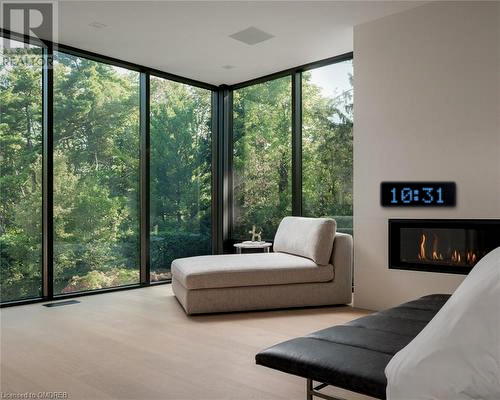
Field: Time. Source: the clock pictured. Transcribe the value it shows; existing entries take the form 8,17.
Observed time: 10,31
